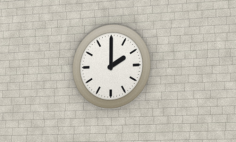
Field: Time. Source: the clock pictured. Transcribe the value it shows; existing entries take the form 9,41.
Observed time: 2,00
